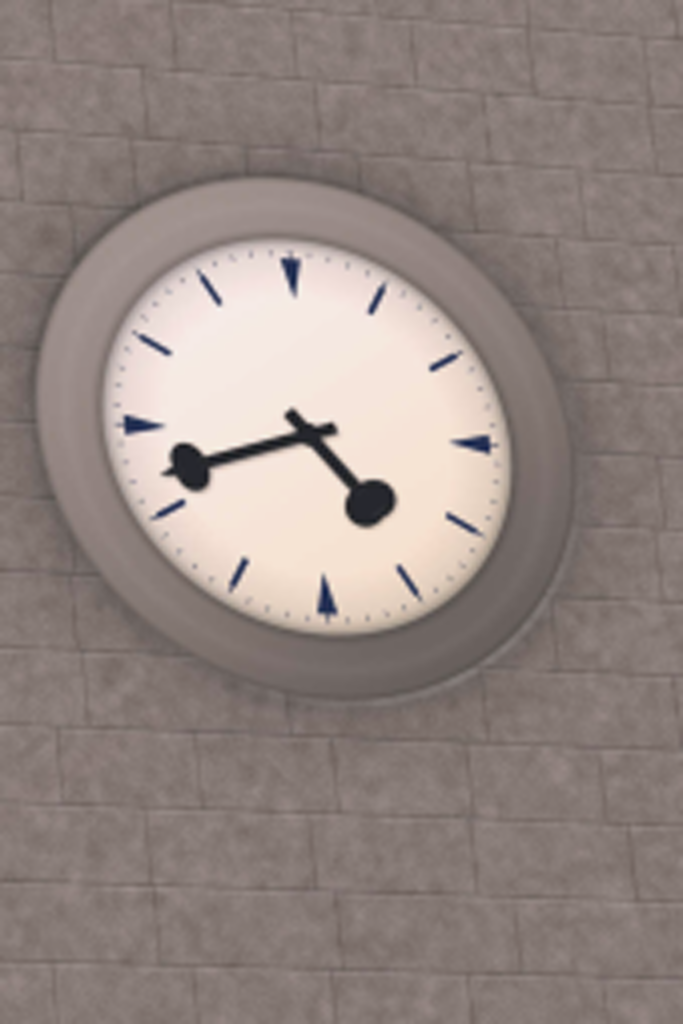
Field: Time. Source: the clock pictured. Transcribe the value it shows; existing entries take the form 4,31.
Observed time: 4,42
